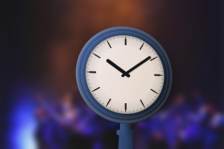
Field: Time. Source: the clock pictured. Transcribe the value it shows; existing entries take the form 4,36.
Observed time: 10,09
